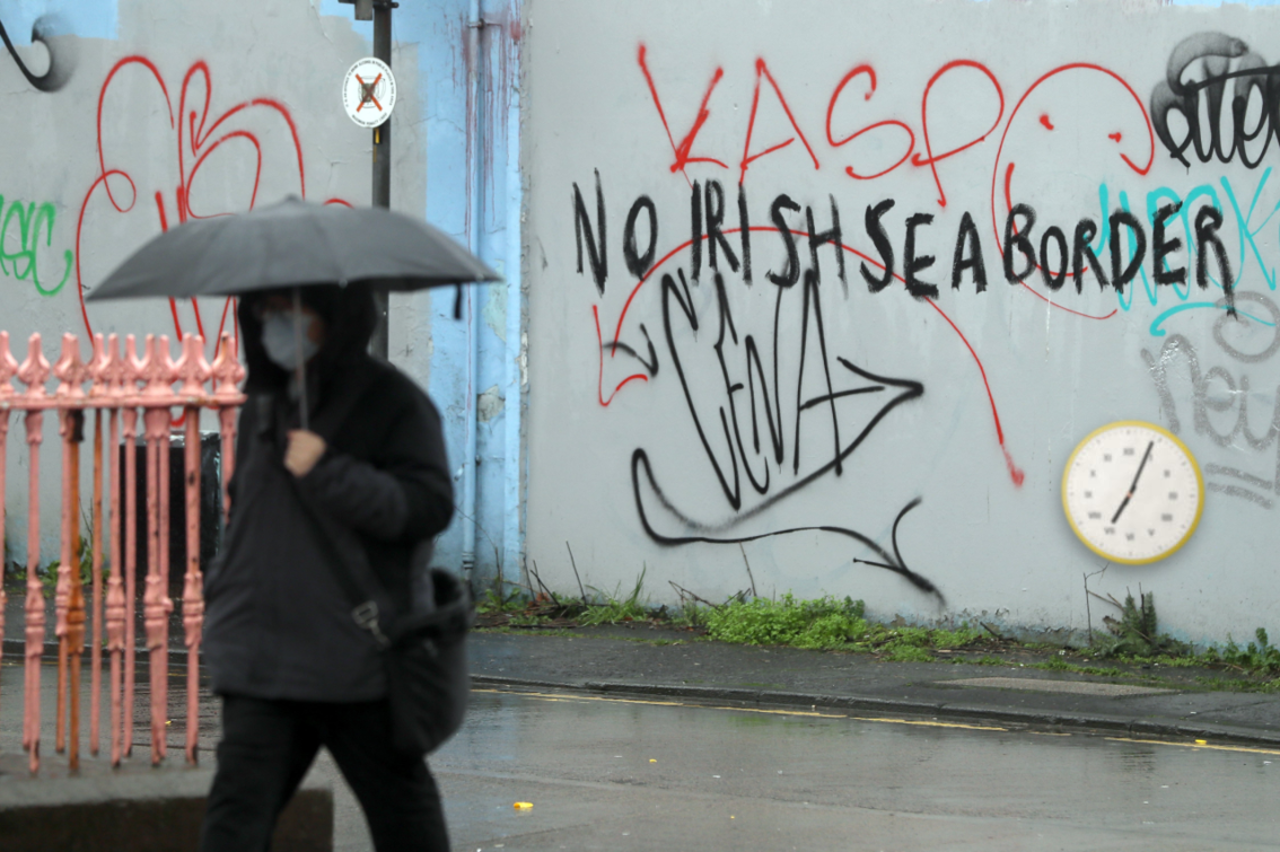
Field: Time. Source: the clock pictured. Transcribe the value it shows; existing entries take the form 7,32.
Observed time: 7,04
